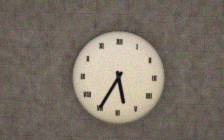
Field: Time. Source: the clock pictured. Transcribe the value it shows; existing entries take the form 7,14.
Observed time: 5,35
